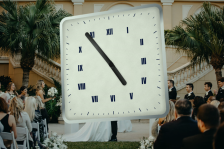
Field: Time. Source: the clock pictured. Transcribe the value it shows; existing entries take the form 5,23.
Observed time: 4,54
